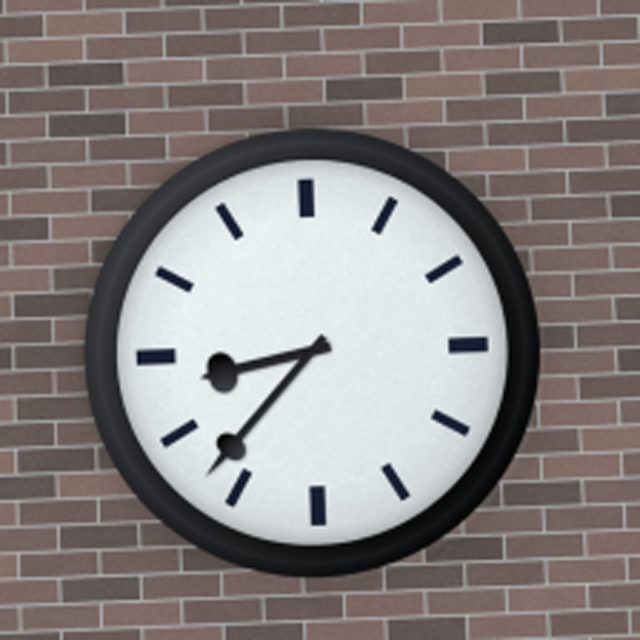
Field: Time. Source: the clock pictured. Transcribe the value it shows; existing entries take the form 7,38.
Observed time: 8,37
